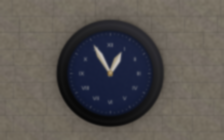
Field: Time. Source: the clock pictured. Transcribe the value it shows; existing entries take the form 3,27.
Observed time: 12,55
